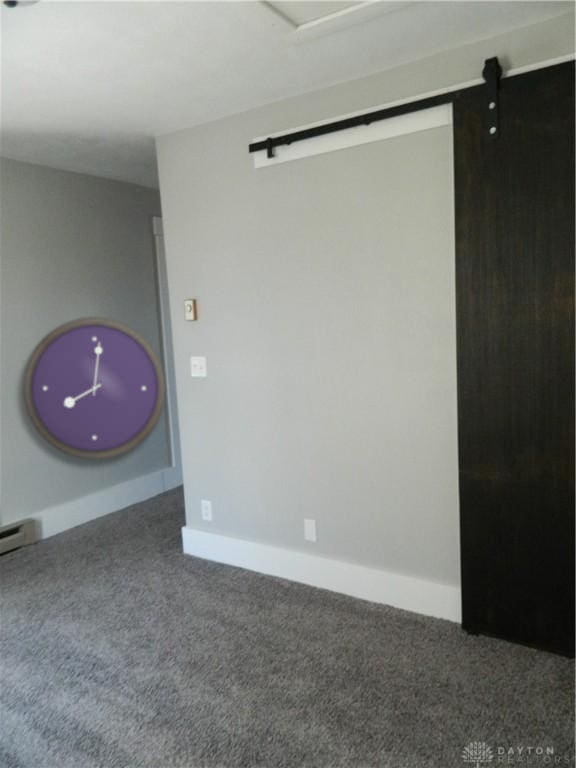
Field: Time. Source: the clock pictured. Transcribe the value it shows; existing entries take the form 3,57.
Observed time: 8,01
